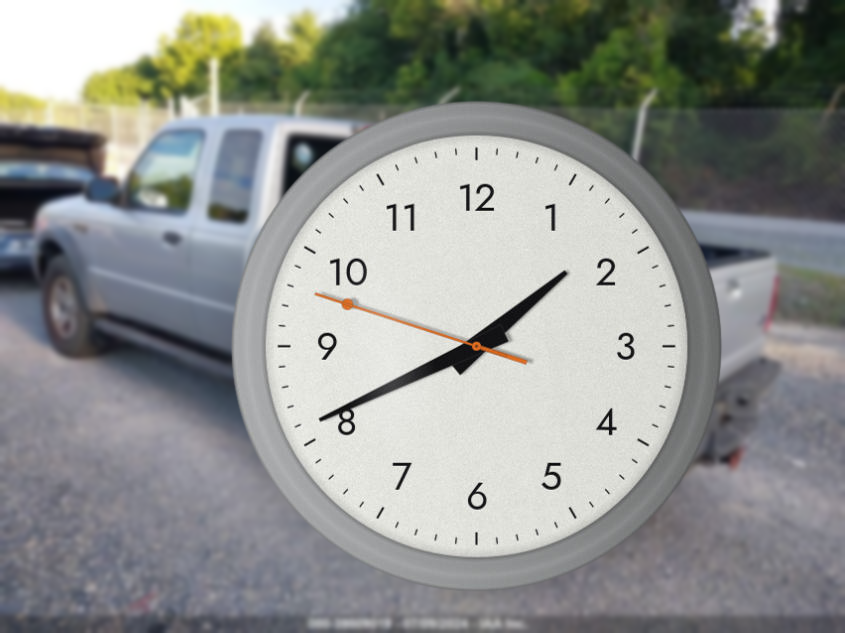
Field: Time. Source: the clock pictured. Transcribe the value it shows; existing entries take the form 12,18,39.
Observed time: 1,40,48
